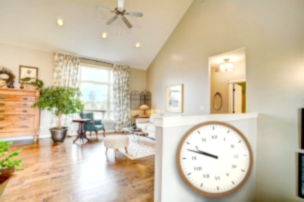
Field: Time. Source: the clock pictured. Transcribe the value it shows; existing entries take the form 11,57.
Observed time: 9,48
